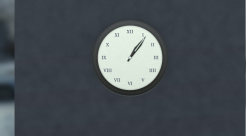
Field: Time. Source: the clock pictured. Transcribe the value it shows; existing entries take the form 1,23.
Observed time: 1,06
